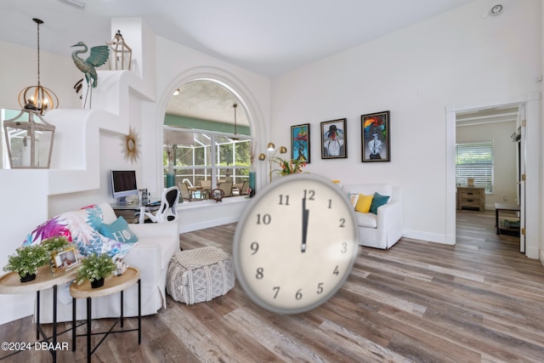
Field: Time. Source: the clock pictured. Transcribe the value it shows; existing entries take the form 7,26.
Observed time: 11,59
